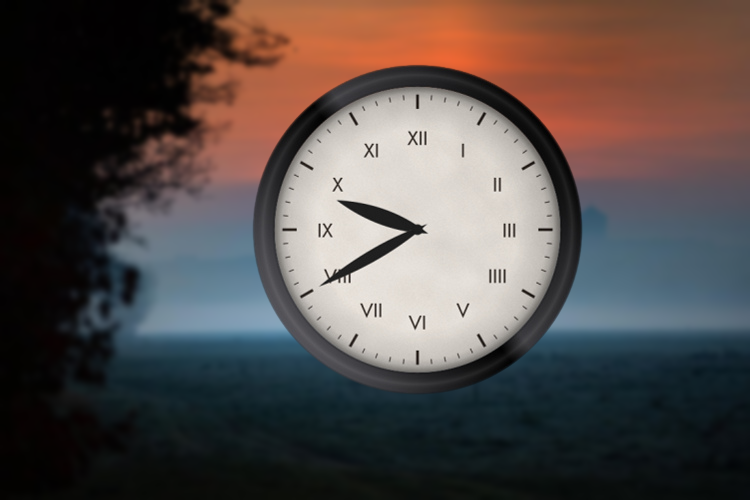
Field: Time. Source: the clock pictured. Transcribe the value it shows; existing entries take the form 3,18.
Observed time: 9,40
